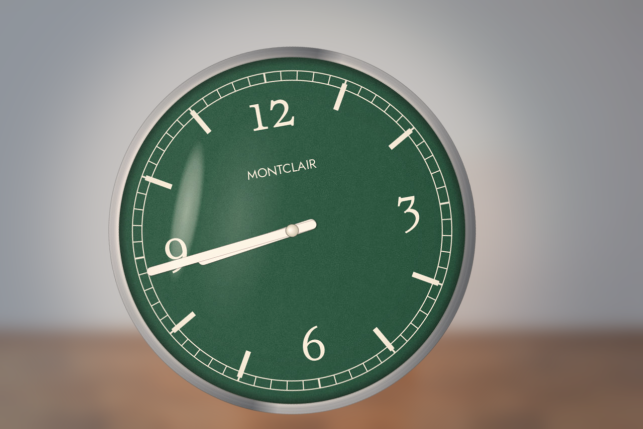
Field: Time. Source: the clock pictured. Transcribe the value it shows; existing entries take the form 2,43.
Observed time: 8,44
